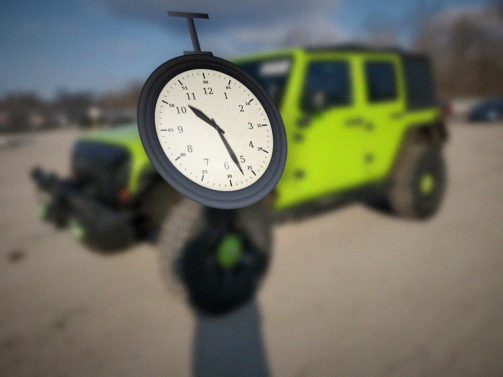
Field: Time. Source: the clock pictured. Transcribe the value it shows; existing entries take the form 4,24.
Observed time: 10,27
